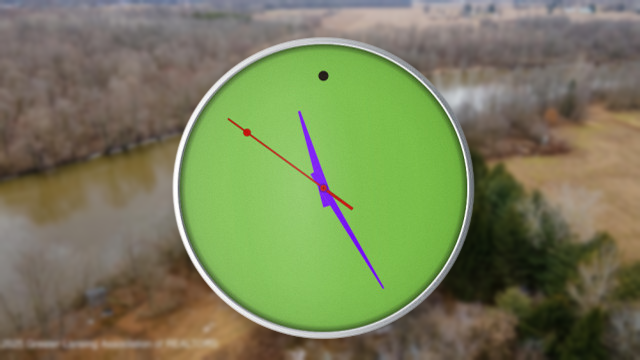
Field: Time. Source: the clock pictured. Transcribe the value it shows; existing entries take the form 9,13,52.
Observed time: 11,24,51
